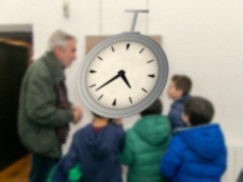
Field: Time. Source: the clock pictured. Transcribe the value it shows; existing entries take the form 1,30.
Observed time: 4,38
